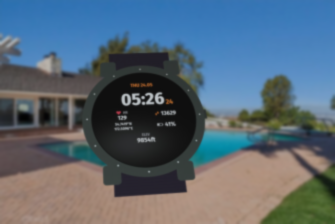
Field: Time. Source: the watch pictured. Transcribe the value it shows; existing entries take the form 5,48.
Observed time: 5,26
